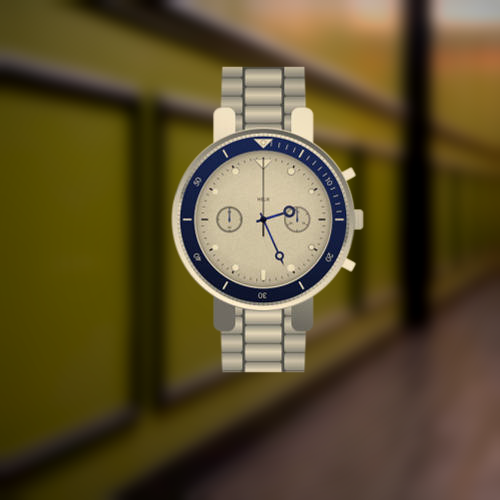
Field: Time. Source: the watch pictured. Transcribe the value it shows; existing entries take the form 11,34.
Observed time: 2,26
